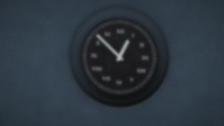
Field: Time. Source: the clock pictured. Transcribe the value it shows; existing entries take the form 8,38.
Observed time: 12,52
